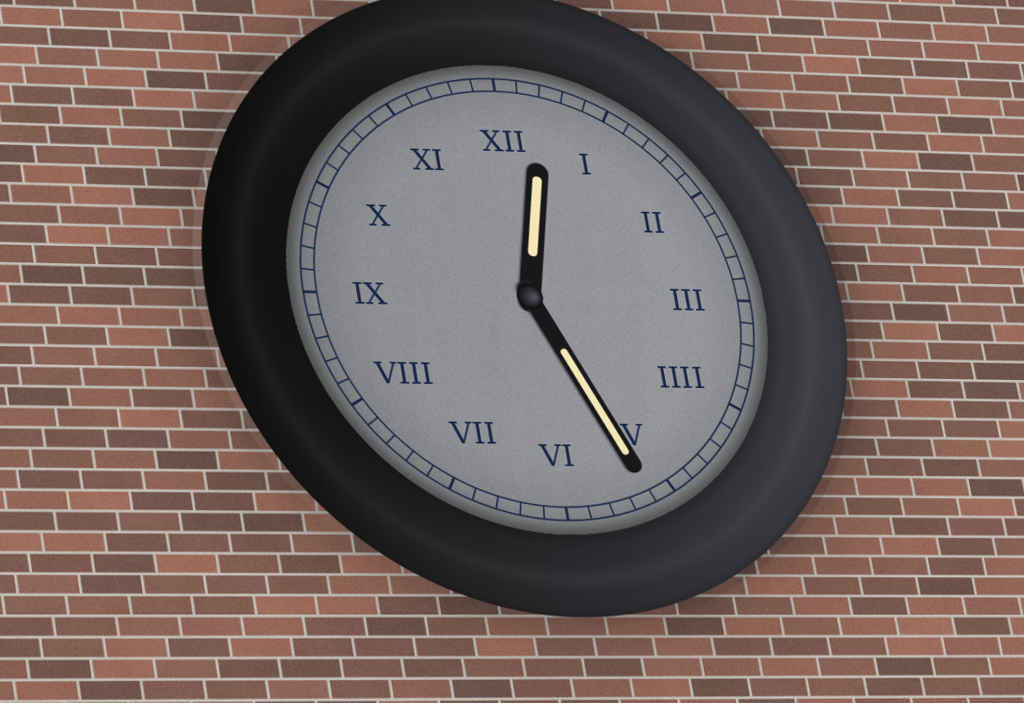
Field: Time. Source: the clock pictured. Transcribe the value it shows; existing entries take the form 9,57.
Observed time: 12,26
